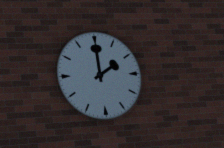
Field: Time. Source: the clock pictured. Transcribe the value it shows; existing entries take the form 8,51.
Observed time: 2,00
